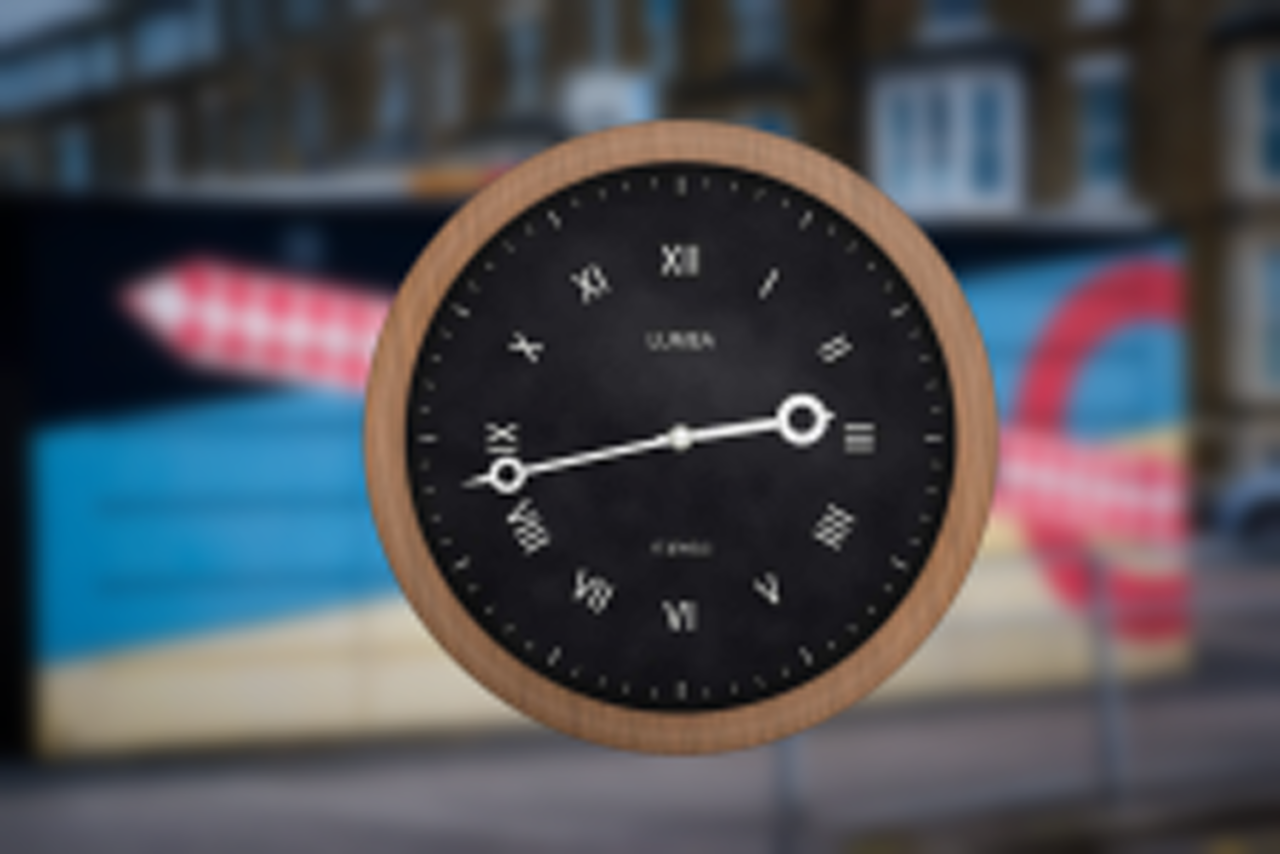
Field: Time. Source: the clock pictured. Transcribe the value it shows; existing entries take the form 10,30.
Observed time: 2,43
